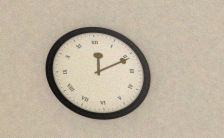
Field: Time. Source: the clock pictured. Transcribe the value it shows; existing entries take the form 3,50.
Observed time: 12,11
